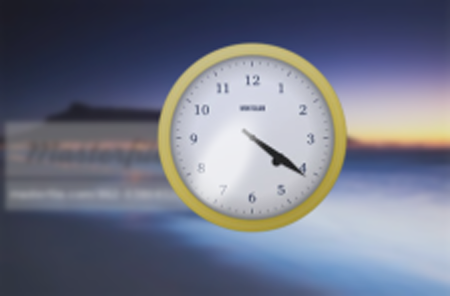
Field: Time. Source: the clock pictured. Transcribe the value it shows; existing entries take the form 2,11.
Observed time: 4,21
